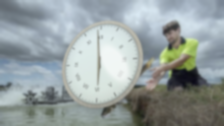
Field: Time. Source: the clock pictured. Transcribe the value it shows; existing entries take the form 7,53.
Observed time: 5,59
